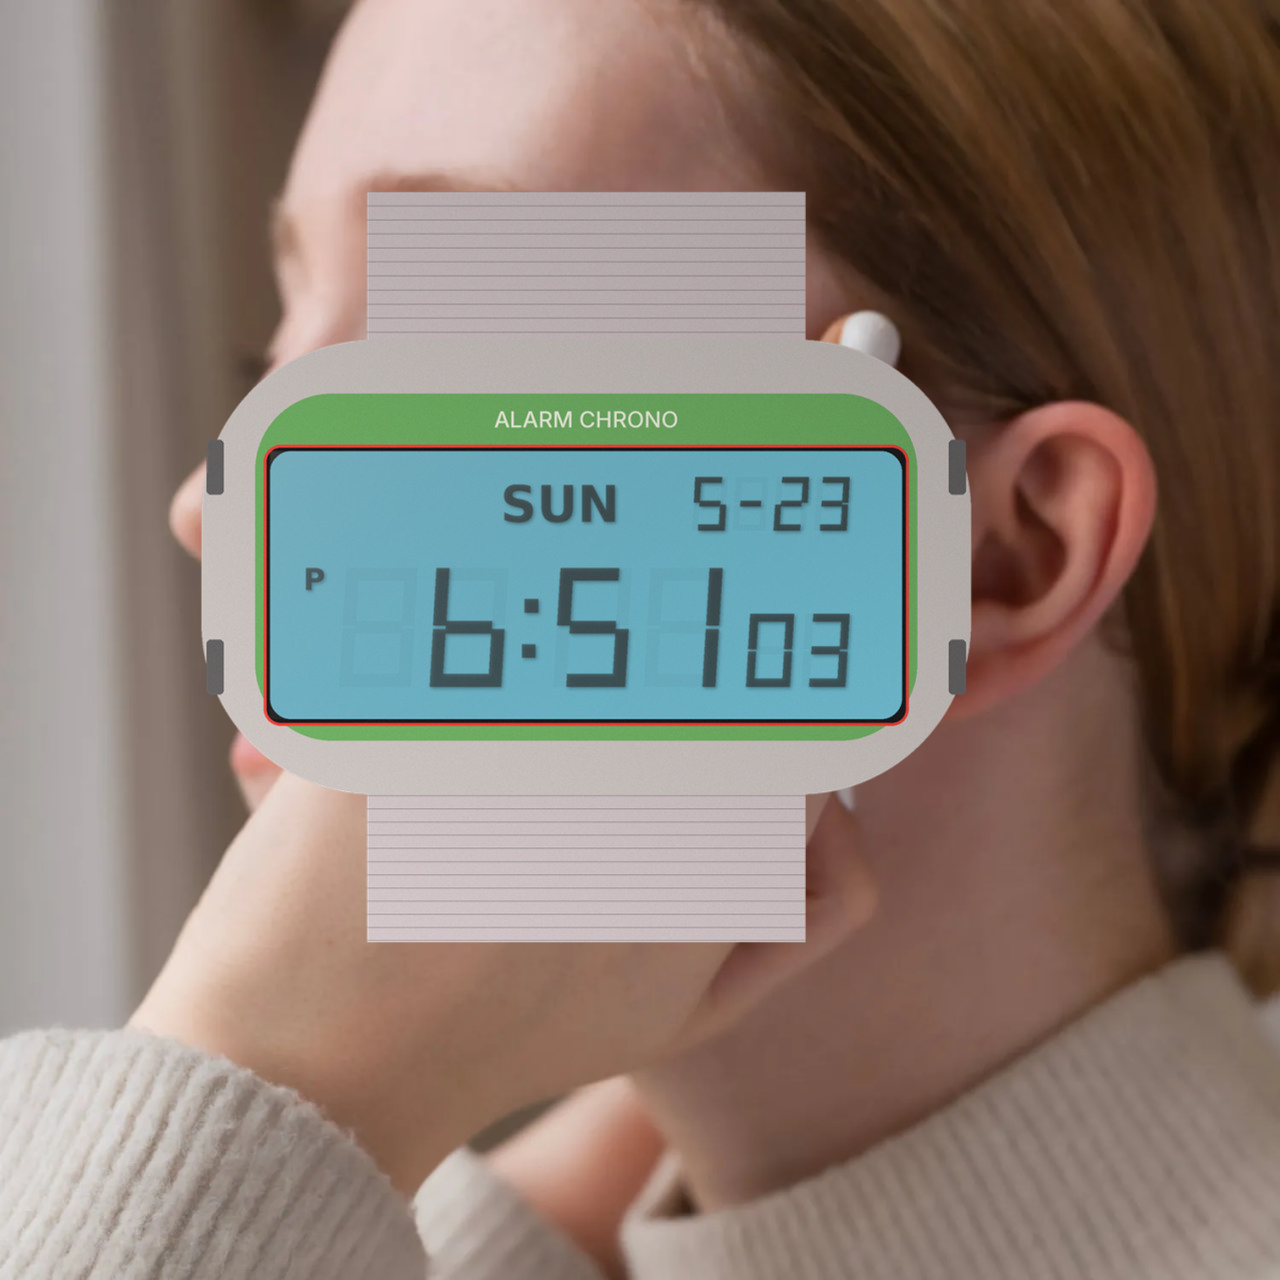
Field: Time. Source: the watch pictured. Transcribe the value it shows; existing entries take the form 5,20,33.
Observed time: 6,51,03
